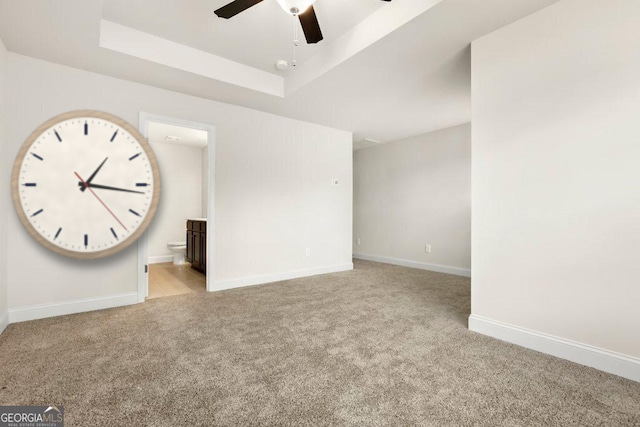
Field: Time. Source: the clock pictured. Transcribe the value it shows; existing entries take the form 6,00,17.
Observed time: 1,16,23
